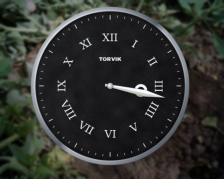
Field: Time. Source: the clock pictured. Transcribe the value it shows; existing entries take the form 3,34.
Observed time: 3,17
